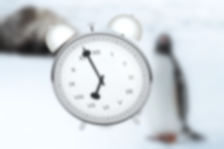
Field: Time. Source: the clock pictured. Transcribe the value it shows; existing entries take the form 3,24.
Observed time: 6,57
